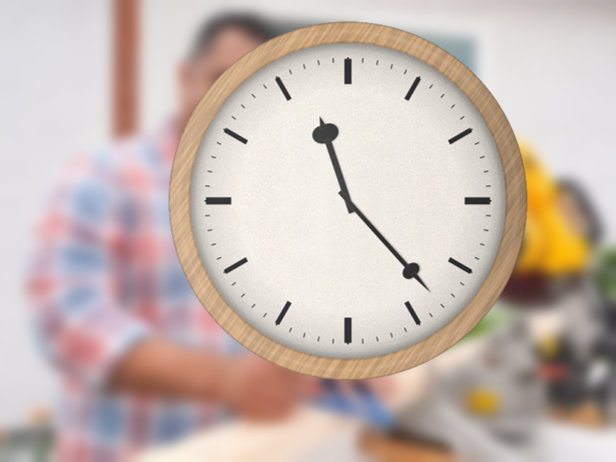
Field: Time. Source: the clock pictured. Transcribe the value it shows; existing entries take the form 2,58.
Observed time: 11,23
